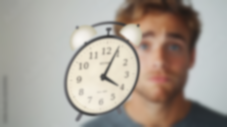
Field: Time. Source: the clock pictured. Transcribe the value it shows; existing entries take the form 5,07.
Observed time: 4,04
